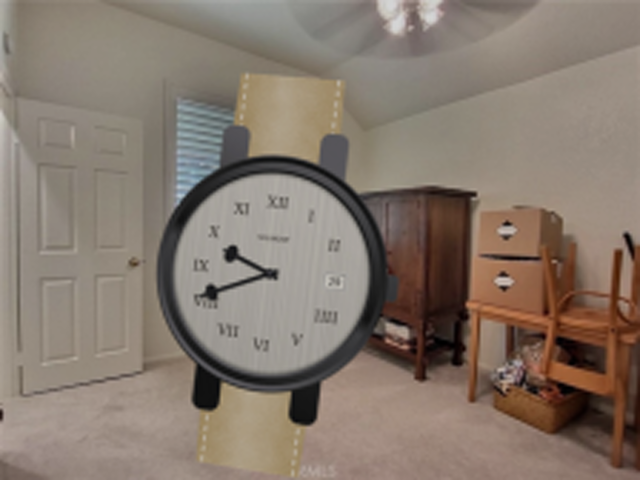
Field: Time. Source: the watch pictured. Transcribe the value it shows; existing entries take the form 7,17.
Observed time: 9,41
